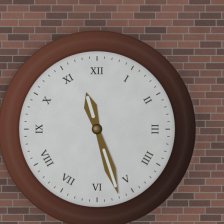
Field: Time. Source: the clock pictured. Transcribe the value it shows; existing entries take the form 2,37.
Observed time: 11,27
